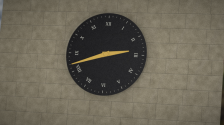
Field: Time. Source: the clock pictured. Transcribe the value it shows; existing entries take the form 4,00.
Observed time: 2,42
